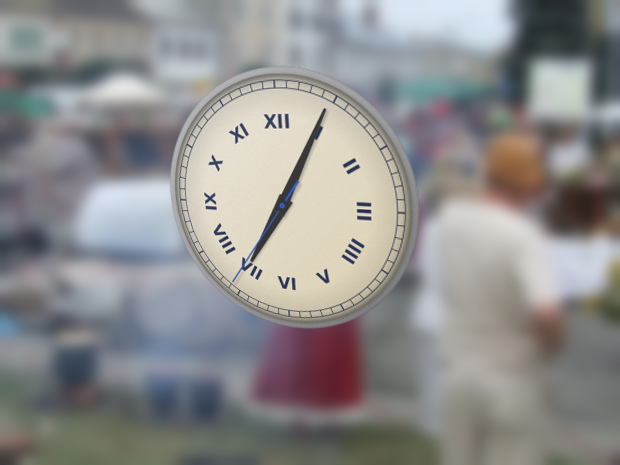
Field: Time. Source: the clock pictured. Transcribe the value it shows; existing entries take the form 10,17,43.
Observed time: 7,04,36
